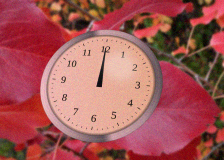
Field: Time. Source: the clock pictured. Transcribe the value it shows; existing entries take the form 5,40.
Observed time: 12,00
